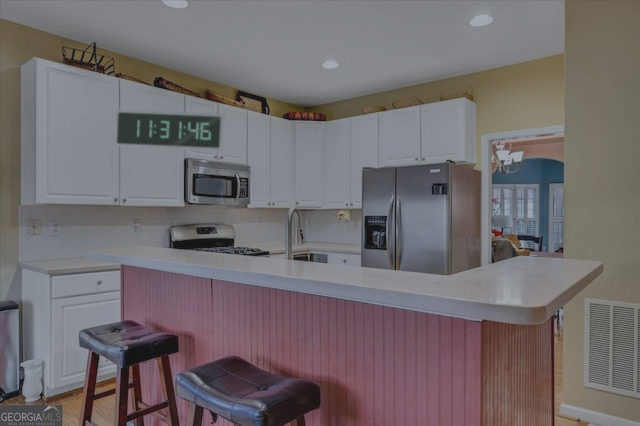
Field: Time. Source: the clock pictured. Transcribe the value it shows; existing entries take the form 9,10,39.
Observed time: 11,31,46
